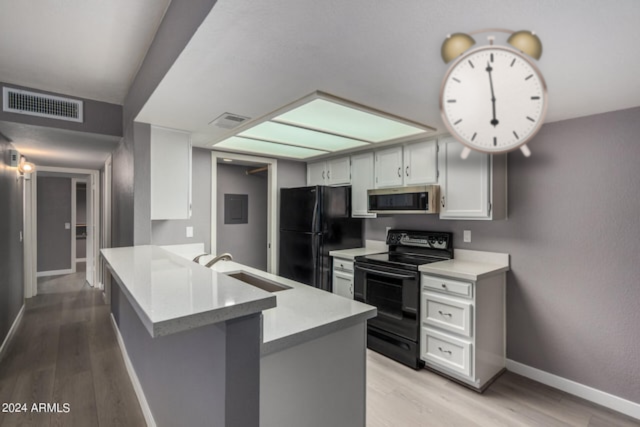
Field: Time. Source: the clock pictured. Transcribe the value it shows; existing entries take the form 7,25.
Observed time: 5,59
